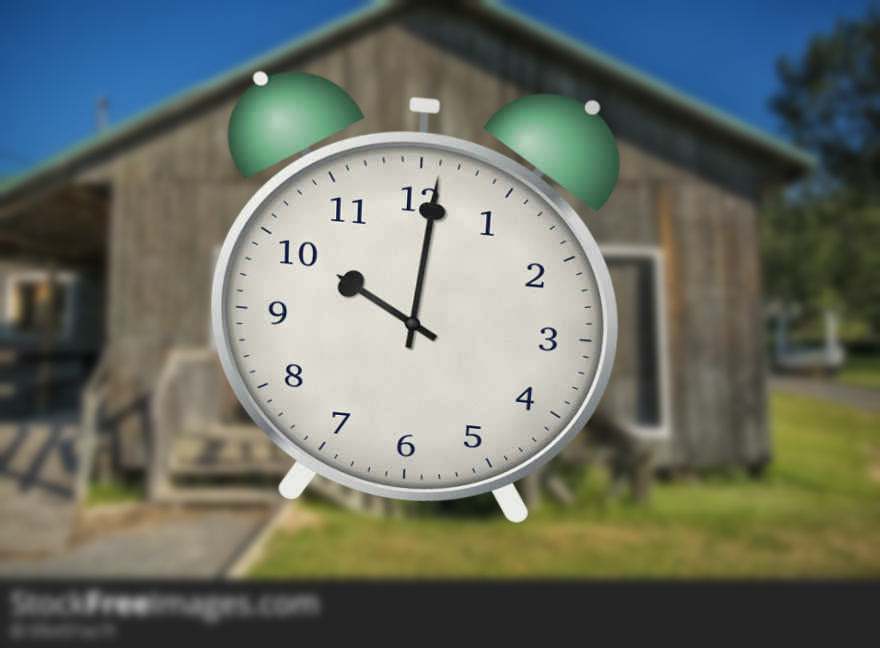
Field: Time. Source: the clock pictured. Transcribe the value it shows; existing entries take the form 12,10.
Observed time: 10,01
